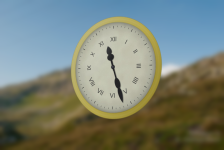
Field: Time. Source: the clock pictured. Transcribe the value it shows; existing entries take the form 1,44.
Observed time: 11,27
